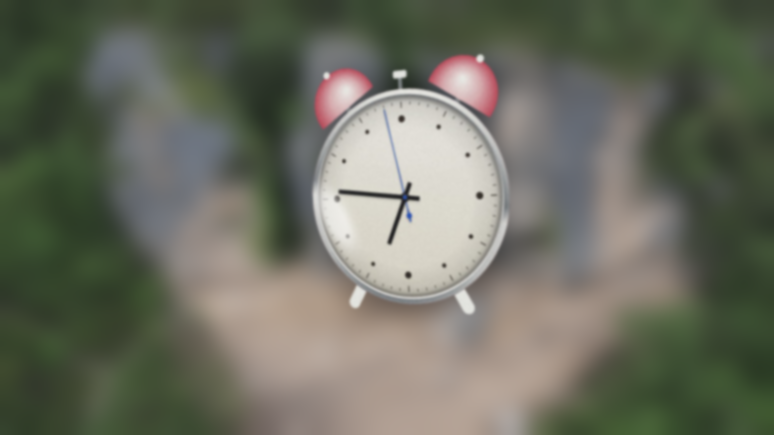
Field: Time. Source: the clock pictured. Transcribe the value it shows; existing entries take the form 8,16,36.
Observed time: 6,45,58
